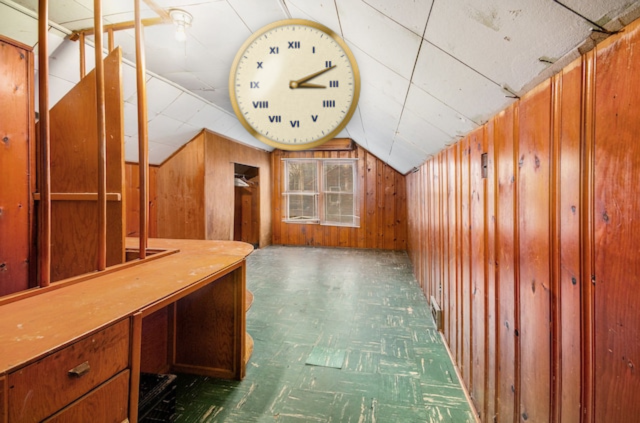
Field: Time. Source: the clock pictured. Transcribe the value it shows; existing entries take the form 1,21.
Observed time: 3,11
